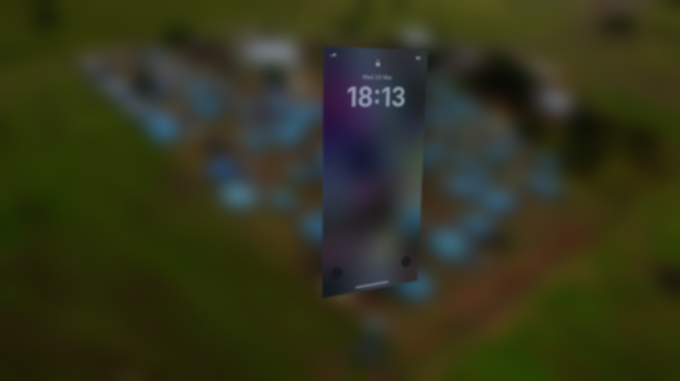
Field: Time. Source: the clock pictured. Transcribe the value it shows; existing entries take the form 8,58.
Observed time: 18,13
